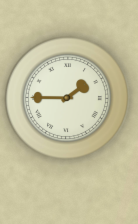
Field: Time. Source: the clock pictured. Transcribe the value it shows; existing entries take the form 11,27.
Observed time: 1,45
